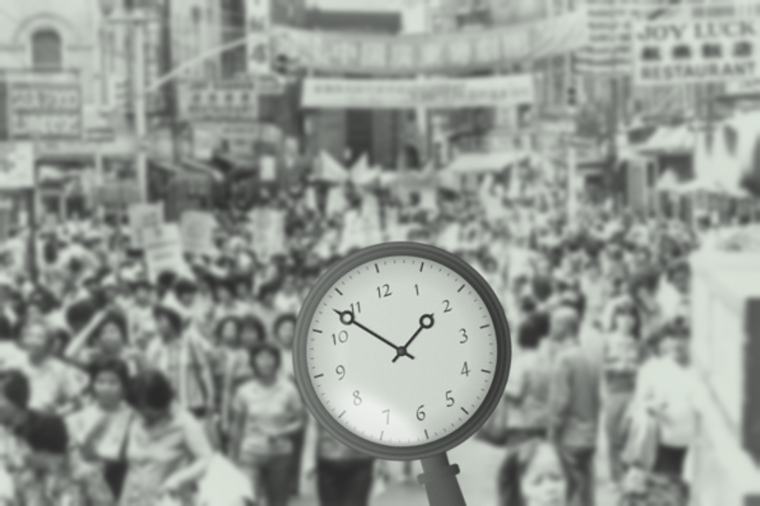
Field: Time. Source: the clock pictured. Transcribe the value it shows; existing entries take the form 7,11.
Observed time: 1,53
